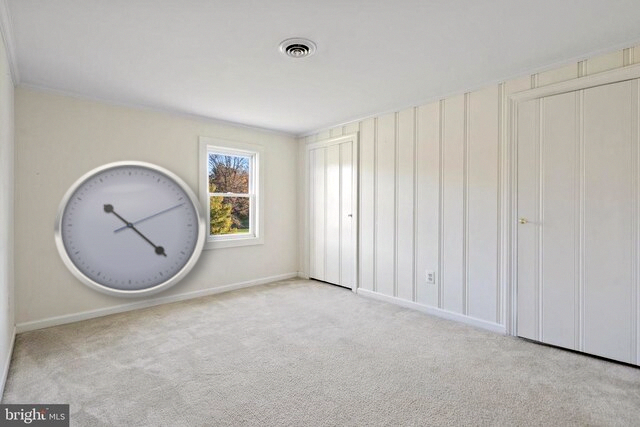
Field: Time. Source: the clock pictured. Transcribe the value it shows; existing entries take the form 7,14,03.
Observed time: 10,22,11
